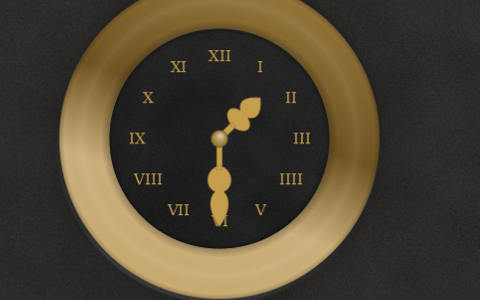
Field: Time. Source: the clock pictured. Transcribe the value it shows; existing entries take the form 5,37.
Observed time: 1,30
